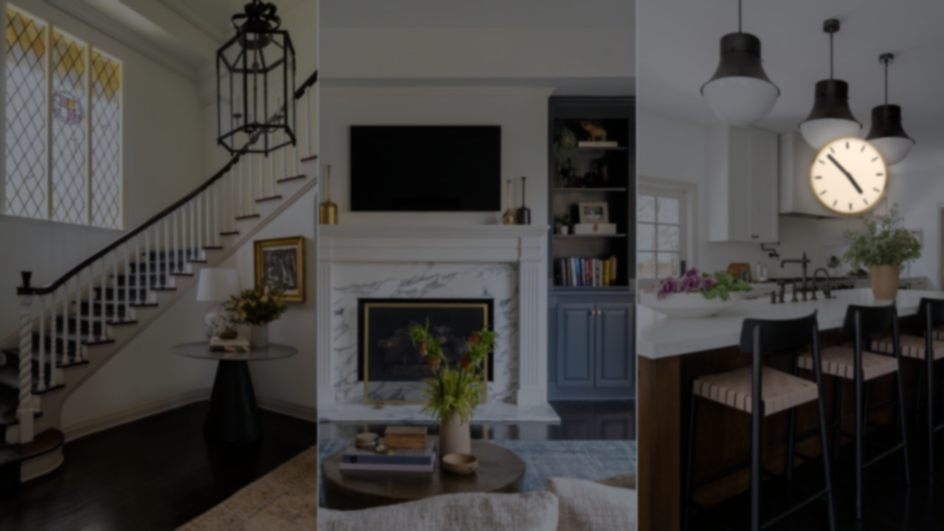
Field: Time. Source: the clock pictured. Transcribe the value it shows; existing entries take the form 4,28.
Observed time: 4,53
